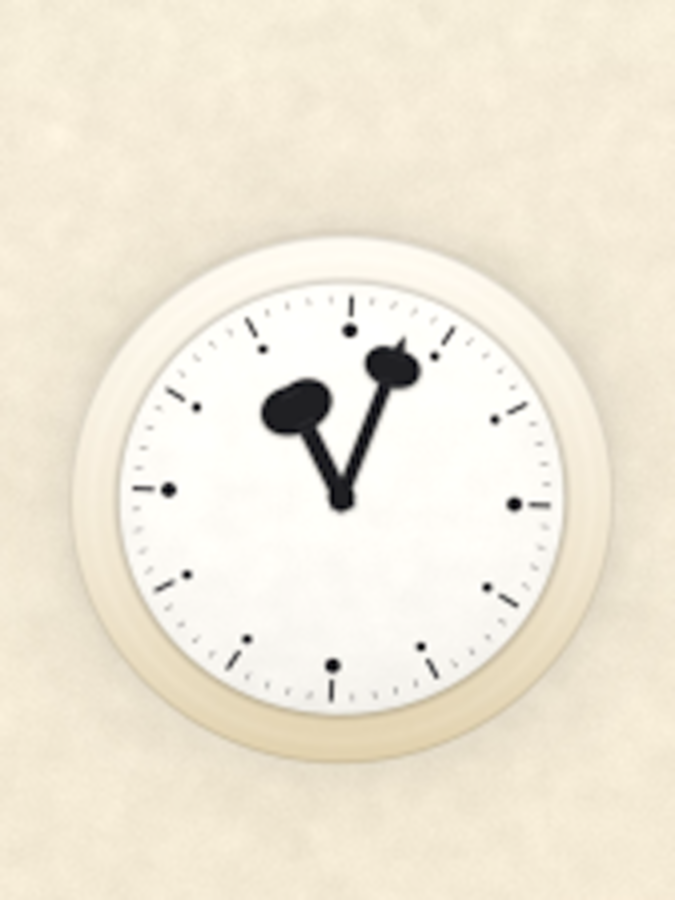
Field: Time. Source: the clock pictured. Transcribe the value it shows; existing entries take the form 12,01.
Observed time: 11,03
